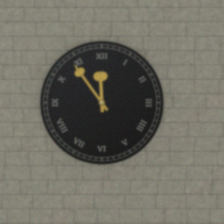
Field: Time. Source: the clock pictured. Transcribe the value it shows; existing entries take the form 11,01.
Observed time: 11,54
